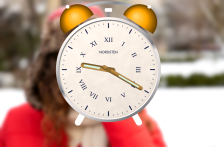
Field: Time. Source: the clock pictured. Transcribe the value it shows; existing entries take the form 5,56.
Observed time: 9,20
